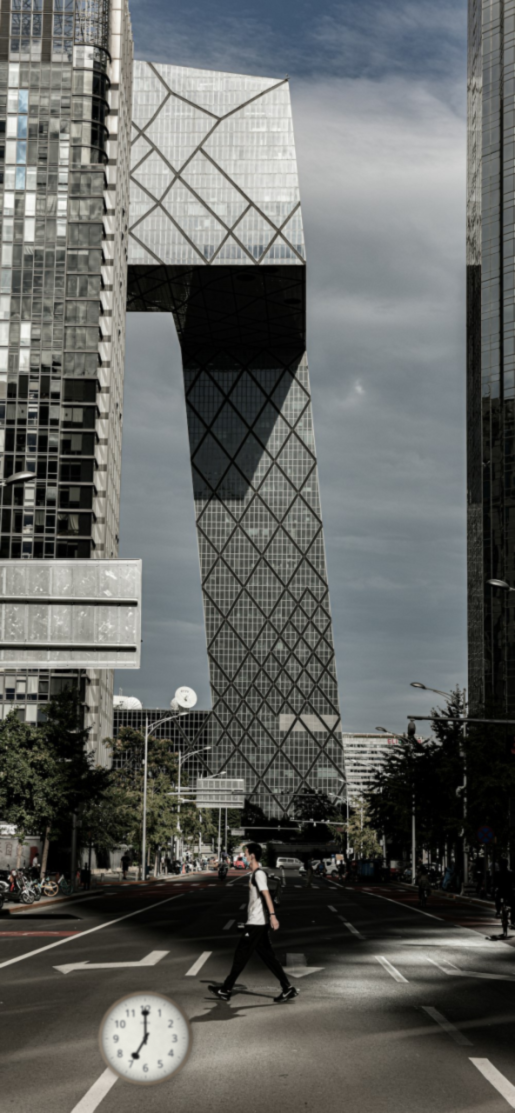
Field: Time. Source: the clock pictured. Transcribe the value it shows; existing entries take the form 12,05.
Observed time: 7,00
